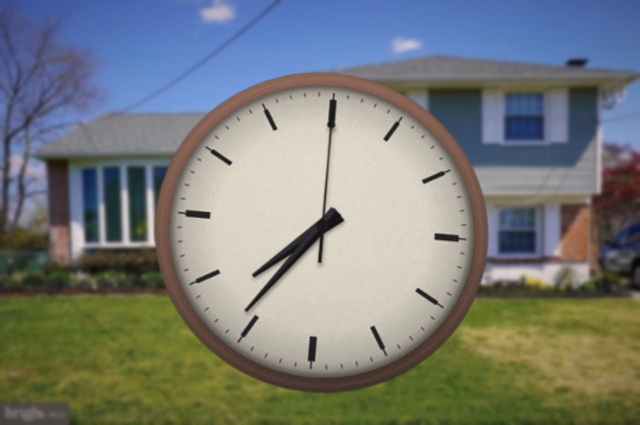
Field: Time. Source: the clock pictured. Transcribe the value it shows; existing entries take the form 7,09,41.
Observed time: 7,36,00
